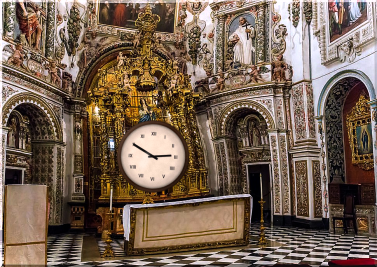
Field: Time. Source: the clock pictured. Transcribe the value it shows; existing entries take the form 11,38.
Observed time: 2,50
